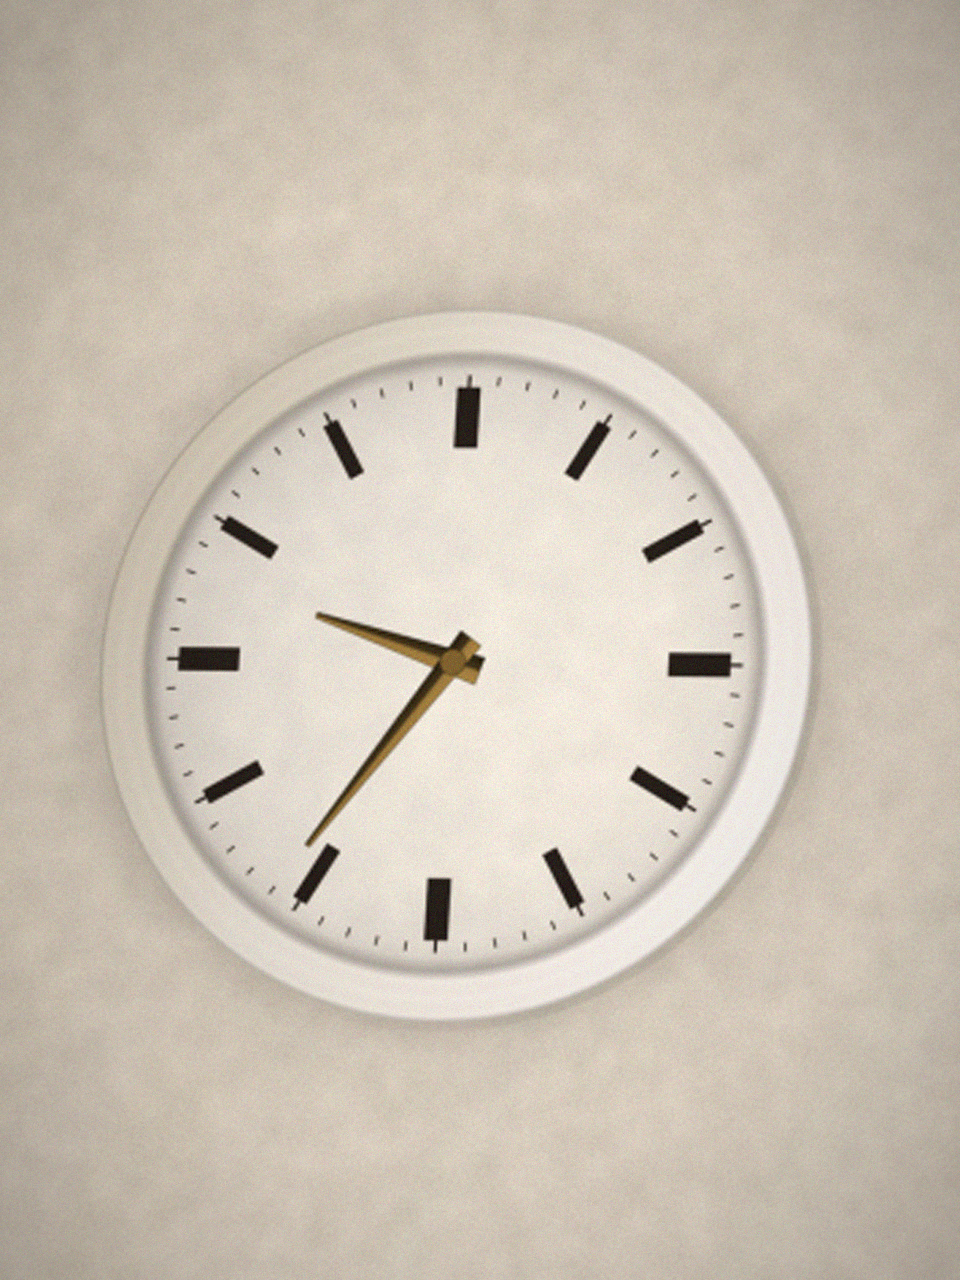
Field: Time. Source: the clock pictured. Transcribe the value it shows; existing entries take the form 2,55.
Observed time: 9,36
